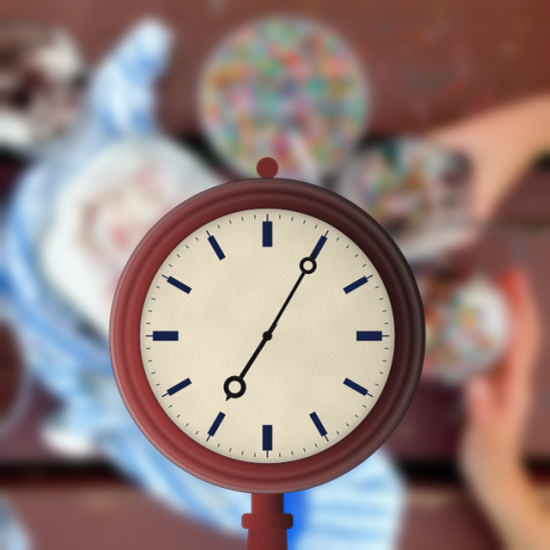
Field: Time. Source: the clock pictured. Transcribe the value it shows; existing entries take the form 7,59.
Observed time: 7,05
